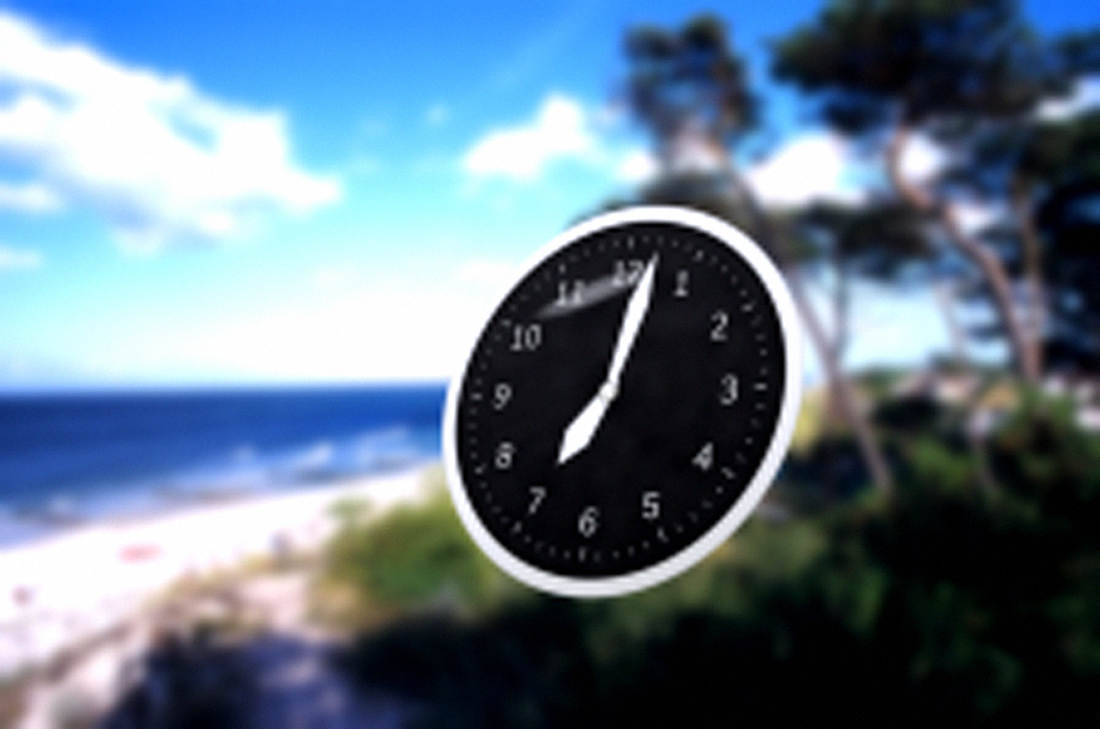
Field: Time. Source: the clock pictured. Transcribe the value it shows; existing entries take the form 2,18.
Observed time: 7,02
